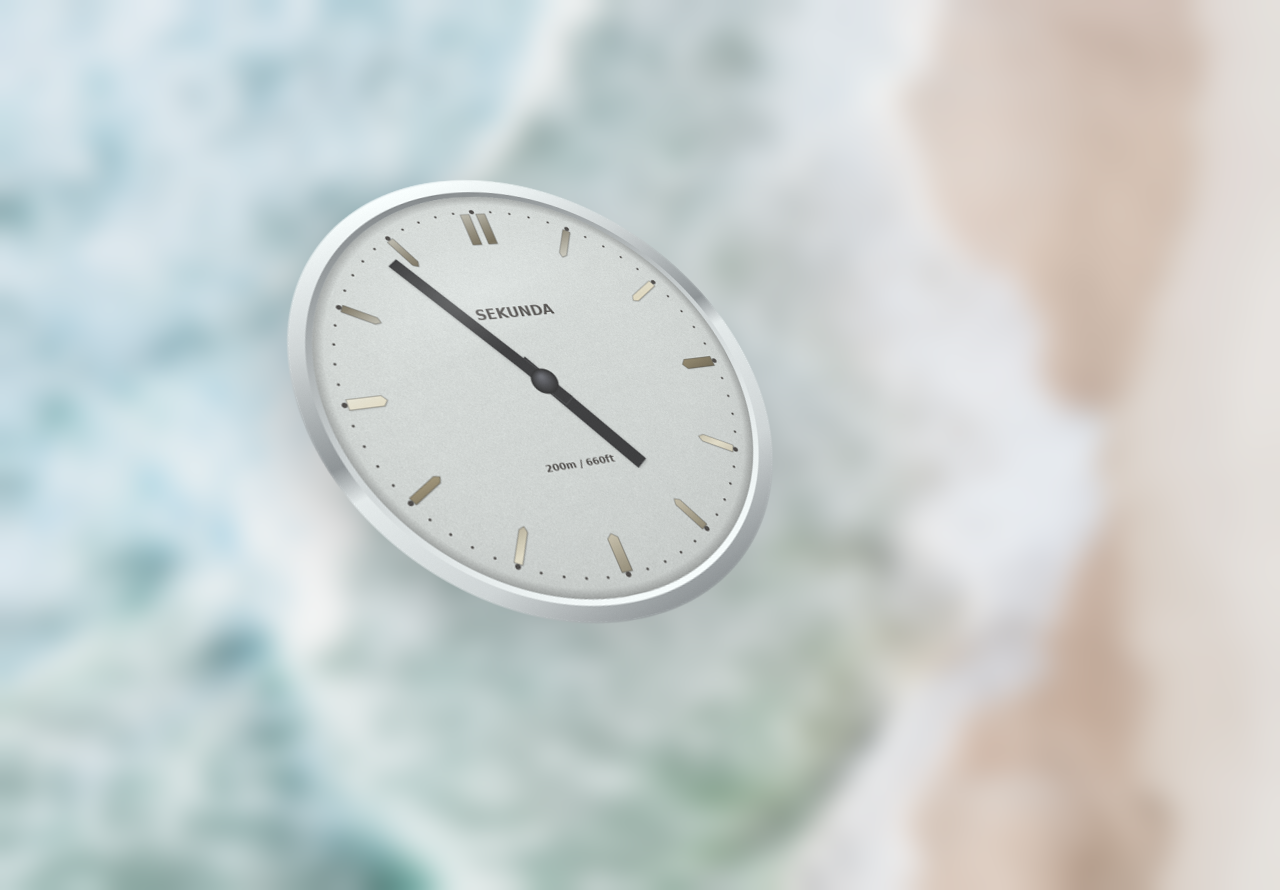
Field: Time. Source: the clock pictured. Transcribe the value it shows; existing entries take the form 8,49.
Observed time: 4,54
